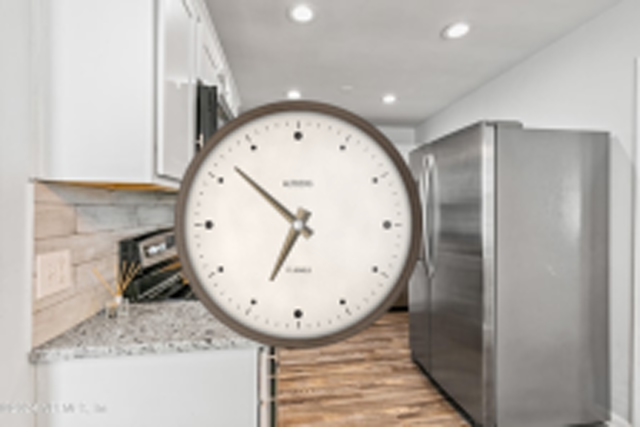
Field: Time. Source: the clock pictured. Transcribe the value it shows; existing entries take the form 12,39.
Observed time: 6,52
